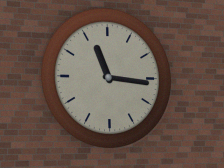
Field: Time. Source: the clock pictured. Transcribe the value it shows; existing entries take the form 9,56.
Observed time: 11,16
